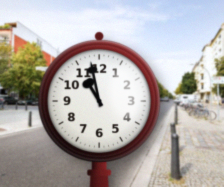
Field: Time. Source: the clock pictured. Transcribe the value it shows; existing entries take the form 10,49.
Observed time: 10,58
